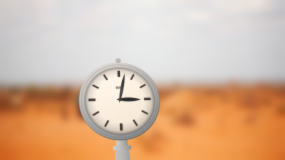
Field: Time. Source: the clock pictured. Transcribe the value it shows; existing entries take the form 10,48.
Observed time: 3,02
